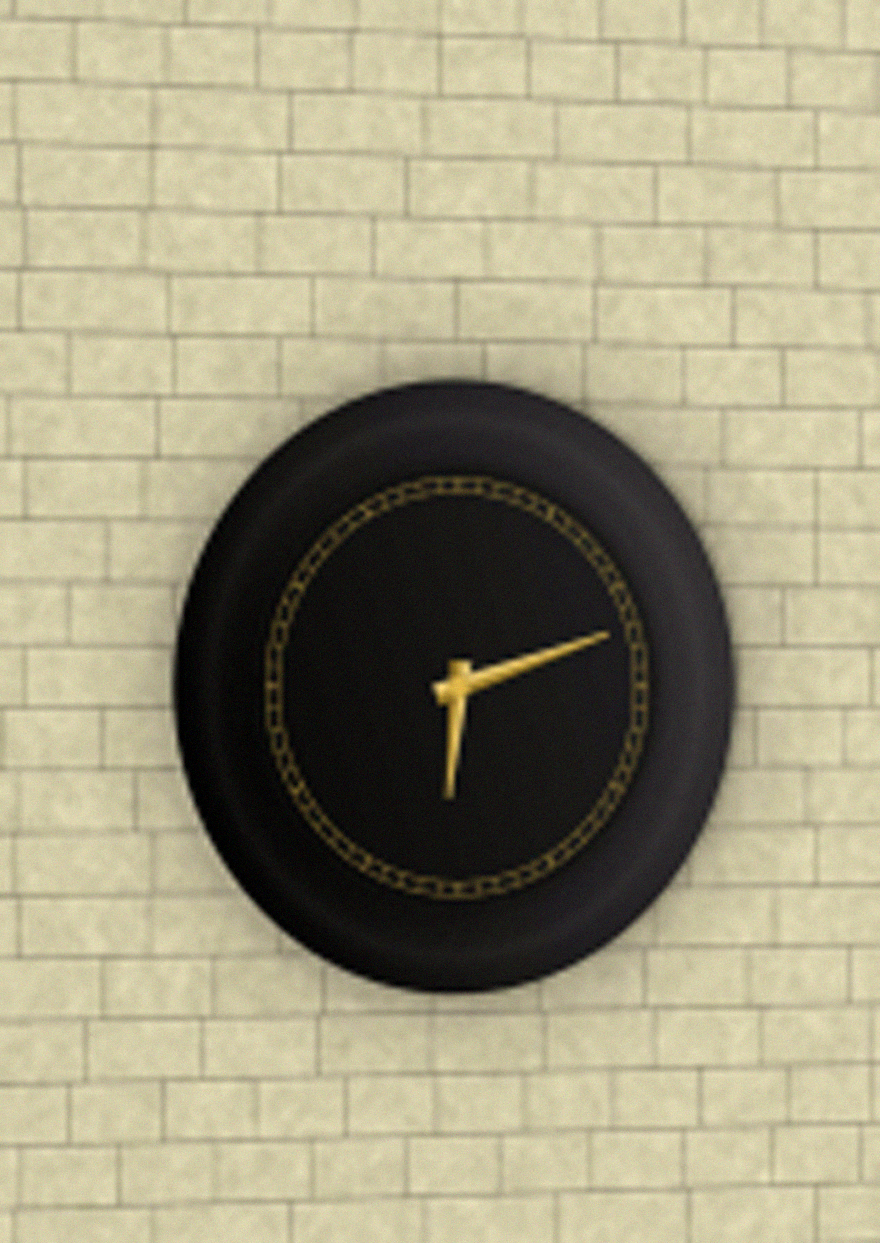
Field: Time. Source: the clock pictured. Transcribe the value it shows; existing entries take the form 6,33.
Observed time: 6,12
